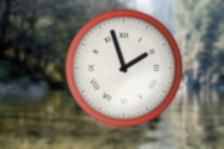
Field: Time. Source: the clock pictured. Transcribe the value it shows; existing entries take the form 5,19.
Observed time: 1,57
